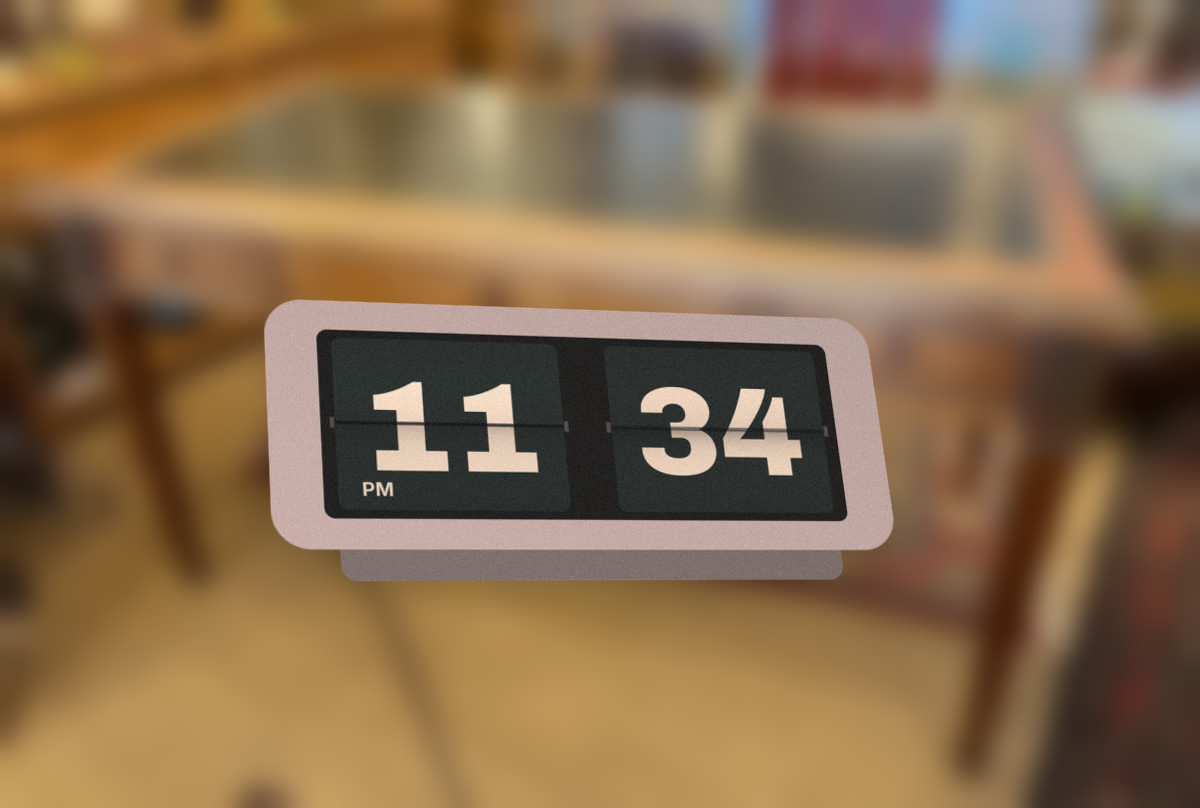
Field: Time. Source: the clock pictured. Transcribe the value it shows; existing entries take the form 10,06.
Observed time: 11,34
